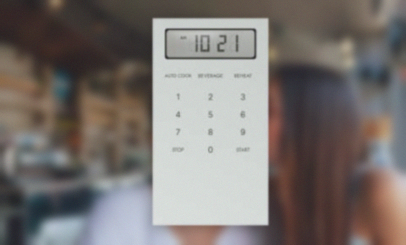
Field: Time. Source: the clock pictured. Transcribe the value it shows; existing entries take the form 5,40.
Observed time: 10,21
